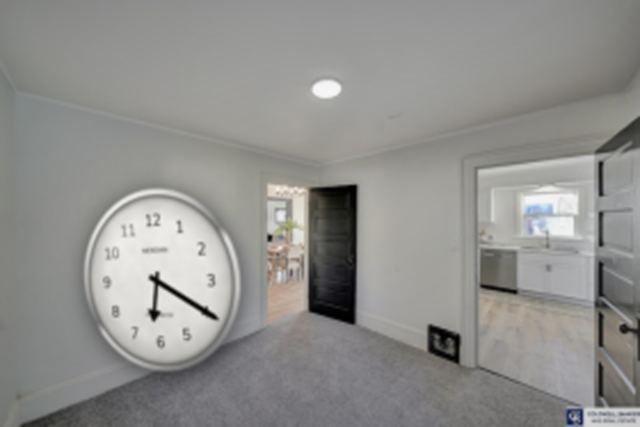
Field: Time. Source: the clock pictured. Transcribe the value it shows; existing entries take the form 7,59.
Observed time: 6,20
